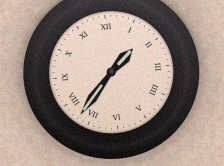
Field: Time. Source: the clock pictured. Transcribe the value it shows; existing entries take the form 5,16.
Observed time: 1,37
